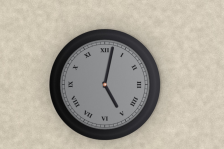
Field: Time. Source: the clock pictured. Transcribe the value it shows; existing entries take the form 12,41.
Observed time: 5,02
